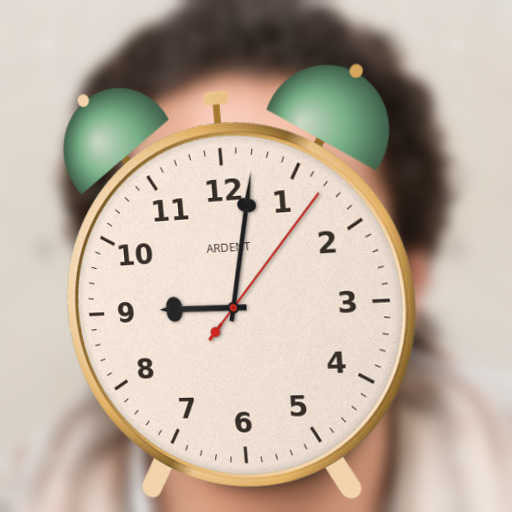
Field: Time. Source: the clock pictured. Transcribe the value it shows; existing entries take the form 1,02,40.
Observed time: 9,02,07
